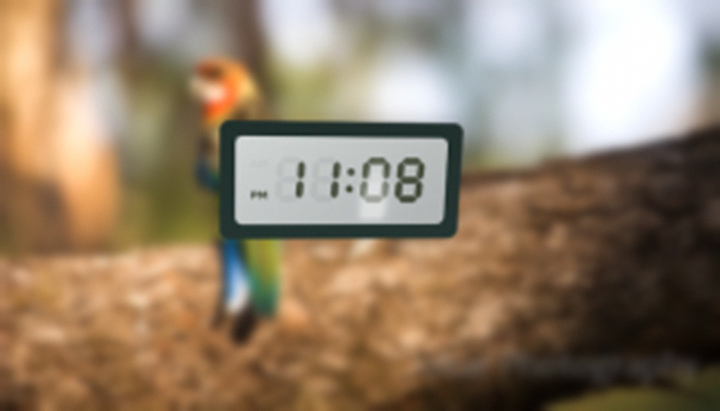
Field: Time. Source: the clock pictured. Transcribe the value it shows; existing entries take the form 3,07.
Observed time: 11,08
